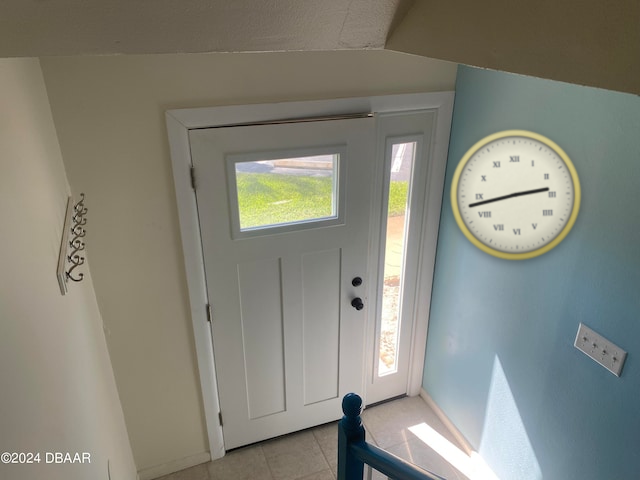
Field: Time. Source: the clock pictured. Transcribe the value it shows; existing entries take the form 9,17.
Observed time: 2,43
